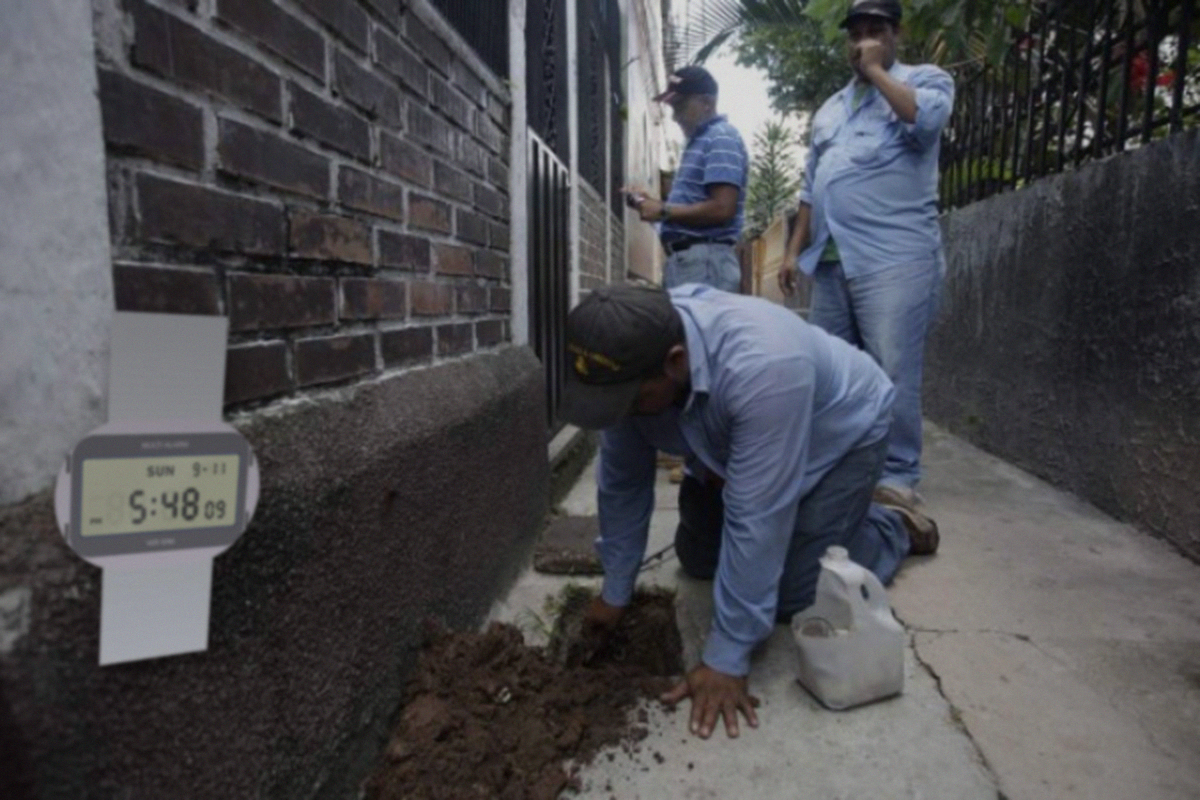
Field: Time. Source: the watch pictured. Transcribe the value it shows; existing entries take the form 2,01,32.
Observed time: 5,48,09
